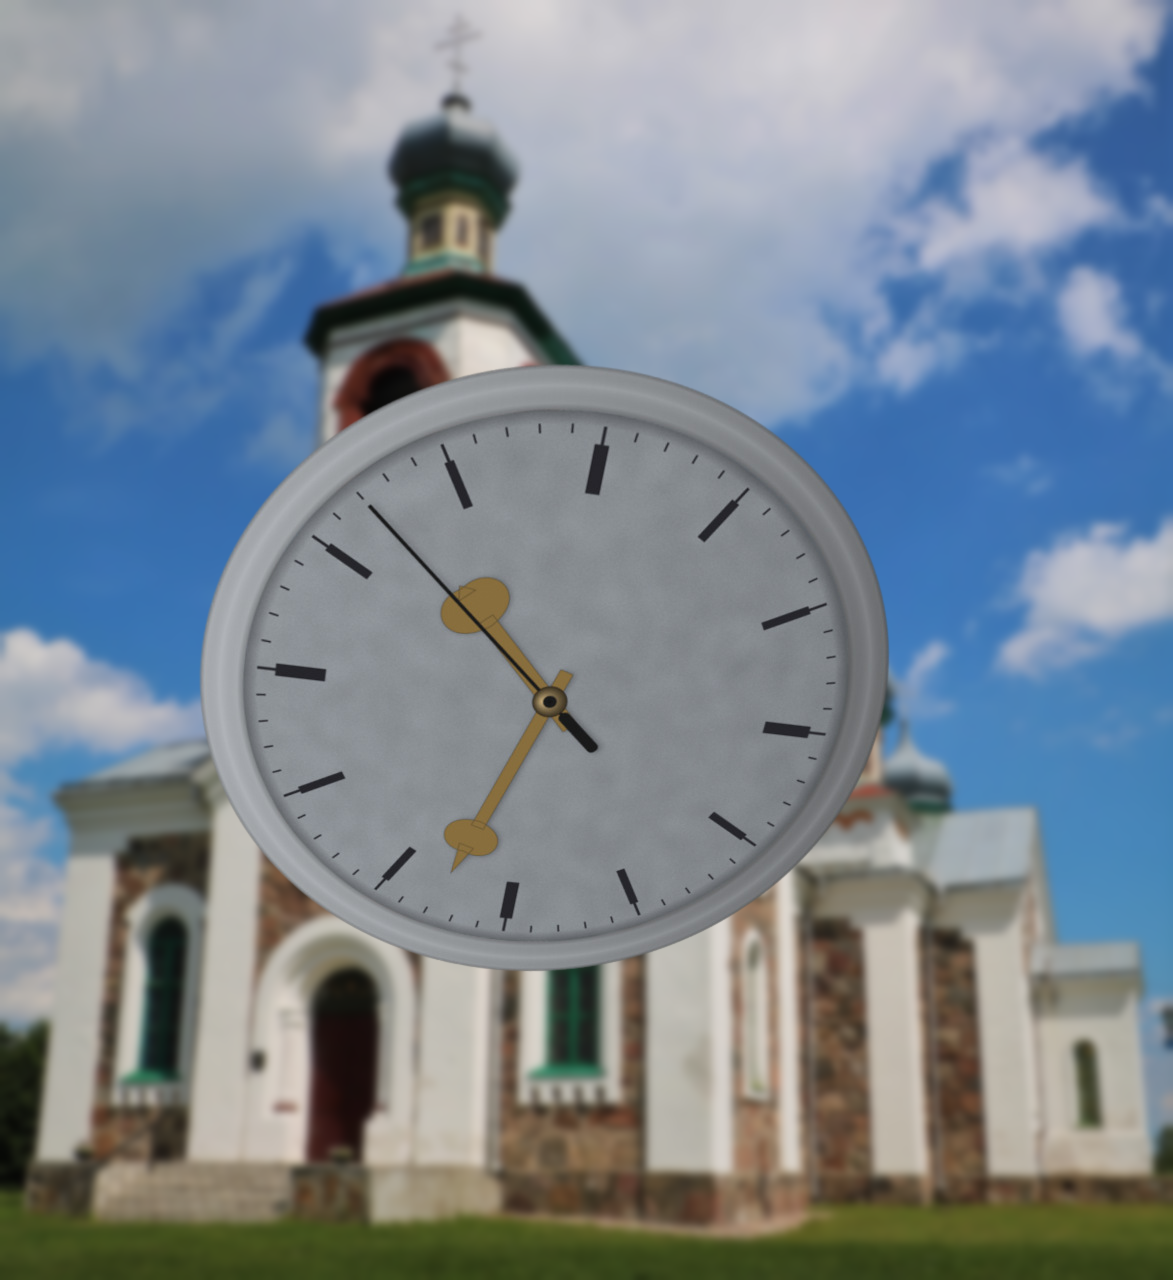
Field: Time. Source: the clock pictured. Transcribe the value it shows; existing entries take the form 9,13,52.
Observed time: 10,32,52
